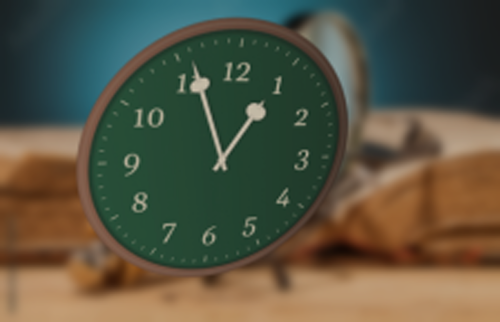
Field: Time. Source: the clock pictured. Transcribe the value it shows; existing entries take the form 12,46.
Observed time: 12,56
